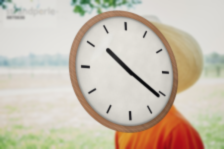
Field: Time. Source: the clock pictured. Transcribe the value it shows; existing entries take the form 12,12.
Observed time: 10,21
